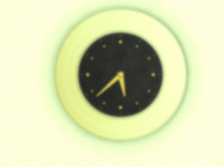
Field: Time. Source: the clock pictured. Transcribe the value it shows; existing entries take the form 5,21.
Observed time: 5,38
